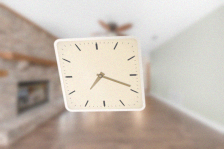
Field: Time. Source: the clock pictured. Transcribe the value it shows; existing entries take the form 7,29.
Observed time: 7,19
